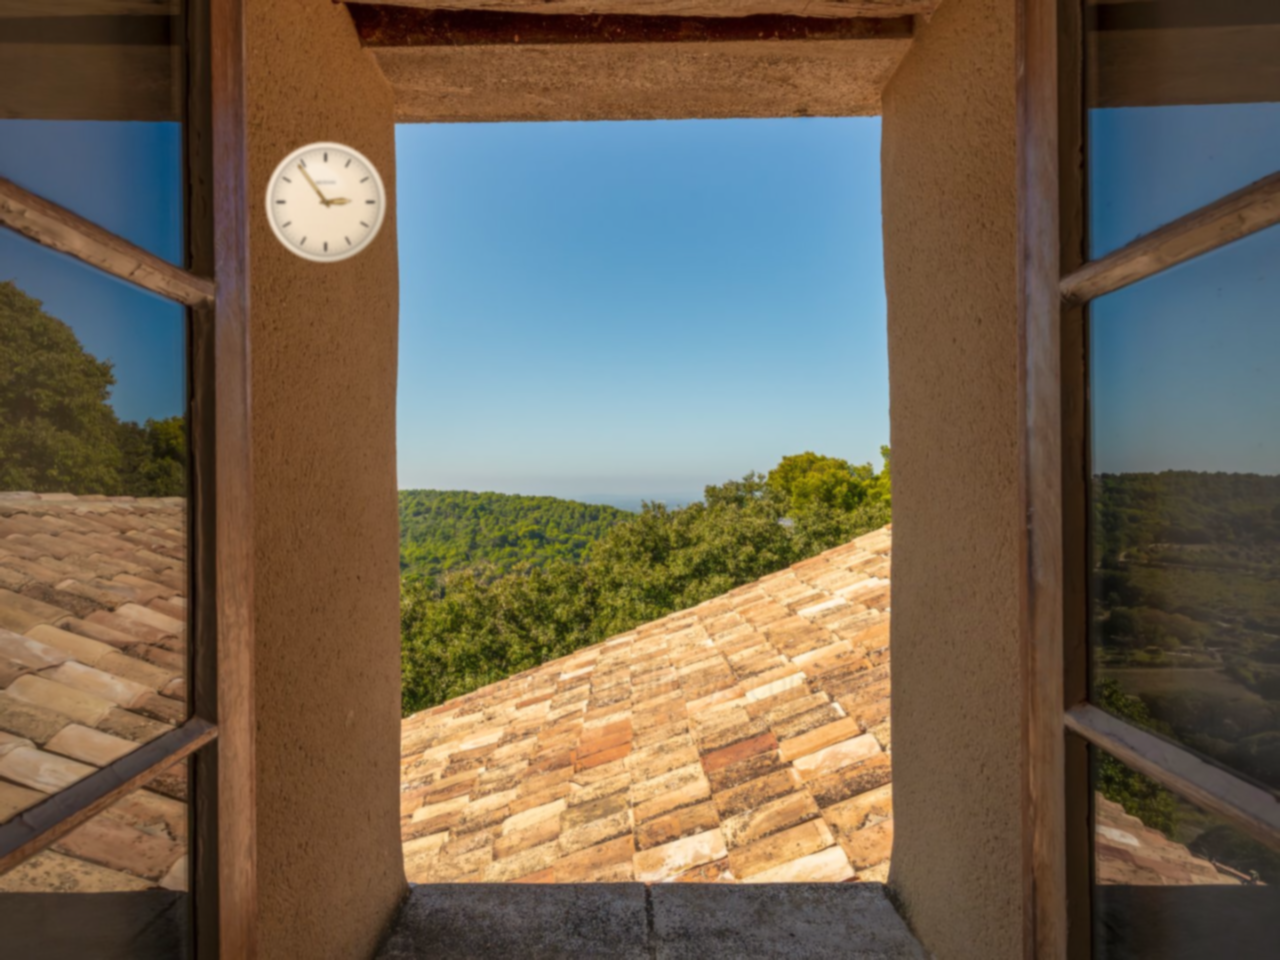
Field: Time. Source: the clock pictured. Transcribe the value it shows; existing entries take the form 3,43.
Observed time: 2,54
